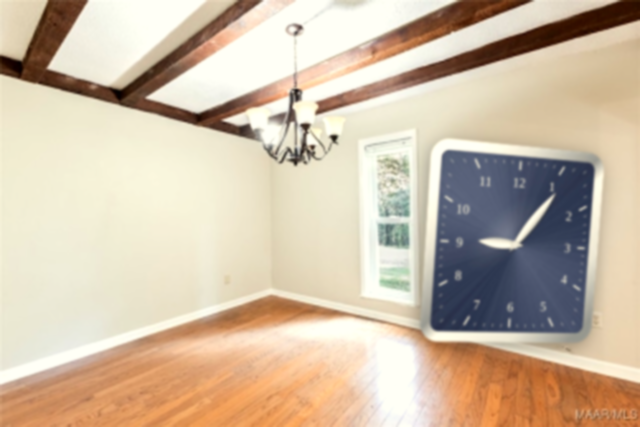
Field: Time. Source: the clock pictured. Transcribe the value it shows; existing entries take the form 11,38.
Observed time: 9,06
